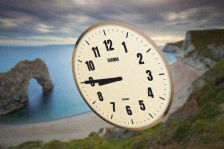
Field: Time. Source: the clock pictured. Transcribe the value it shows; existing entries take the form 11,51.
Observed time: 8,45
